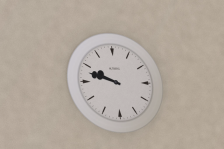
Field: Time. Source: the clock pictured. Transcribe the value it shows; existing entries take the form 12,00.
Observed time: 9,48
